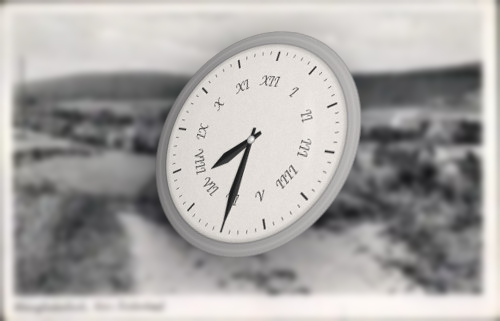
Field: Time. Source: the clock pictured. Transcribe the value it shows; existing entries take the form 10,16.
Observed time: 7,30
